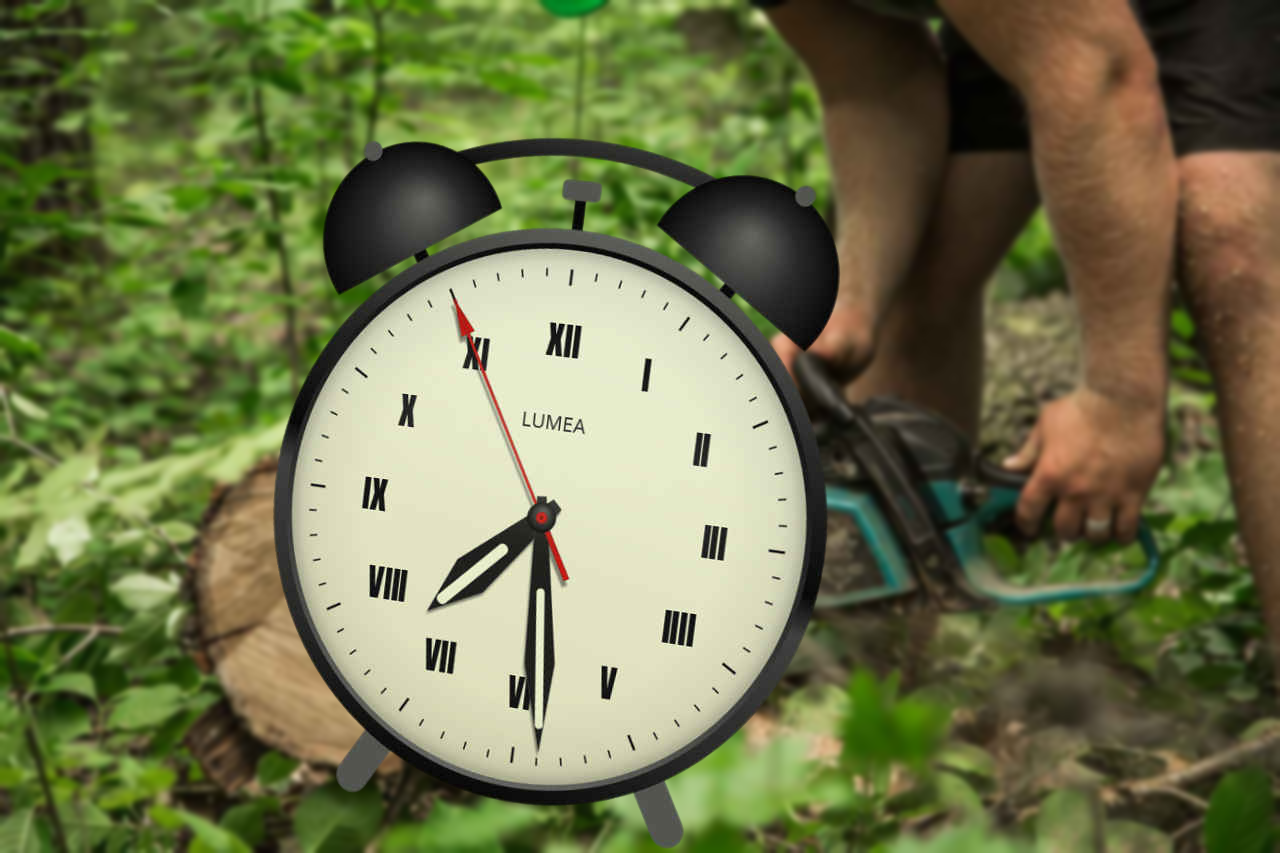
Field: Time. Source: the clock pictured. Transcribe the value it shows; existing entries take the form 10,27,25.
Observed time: 7,28,55
